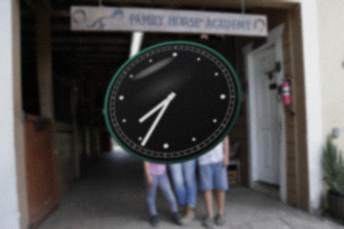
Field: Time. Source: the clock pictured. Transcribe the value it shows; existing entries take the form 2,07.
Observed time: 7,34
